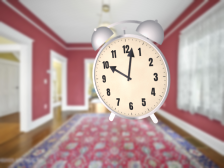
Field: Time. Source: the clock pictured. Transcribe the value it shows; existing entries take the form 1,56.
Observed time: 10,02
